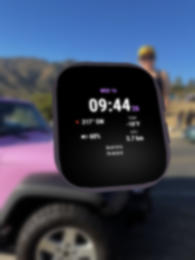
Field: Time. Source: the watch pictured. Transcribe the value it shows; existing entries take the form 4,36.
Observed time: 9,44
